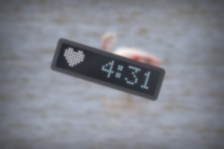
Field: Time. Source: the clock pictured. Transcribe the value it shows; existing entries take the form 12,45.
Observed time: 4,31
